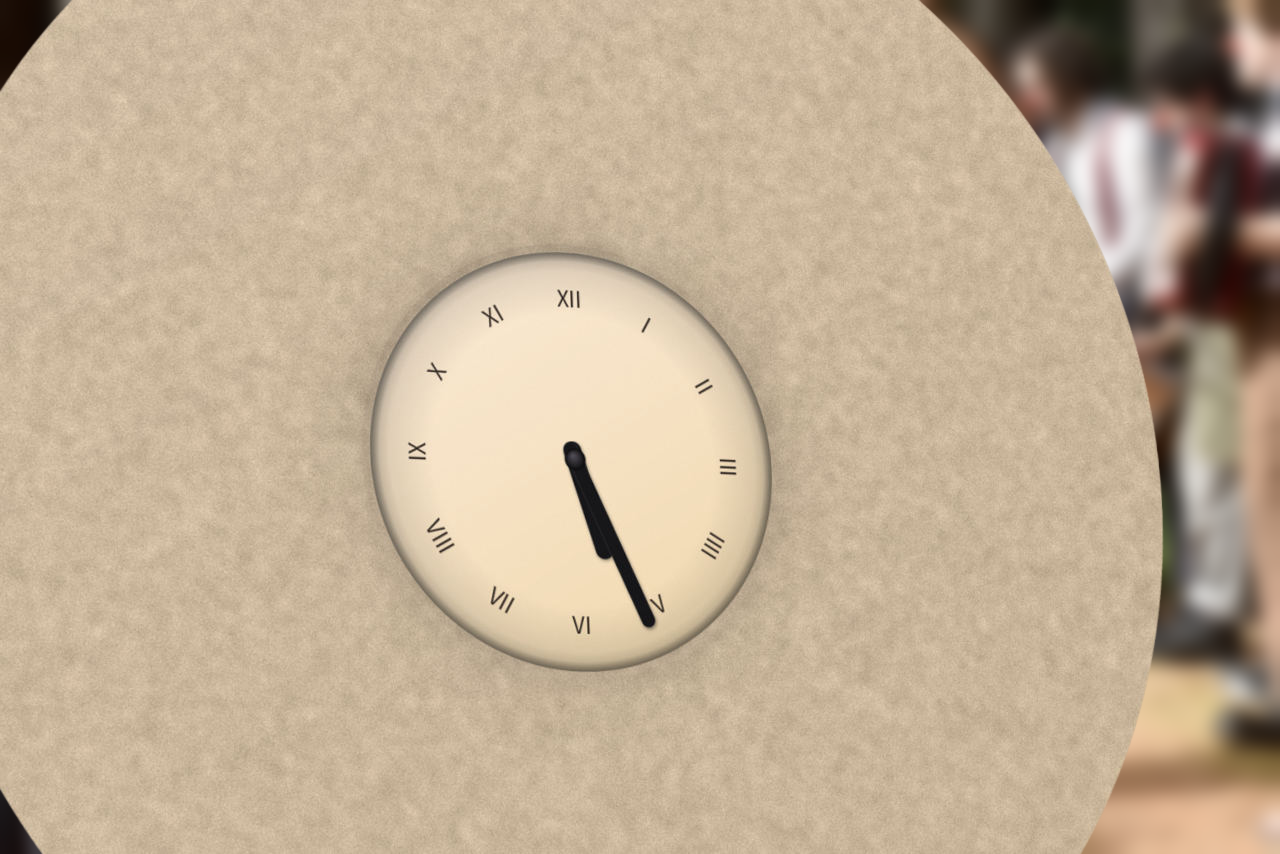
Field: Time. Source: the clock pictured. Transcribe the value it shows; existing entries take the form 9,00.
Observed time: 5,26
